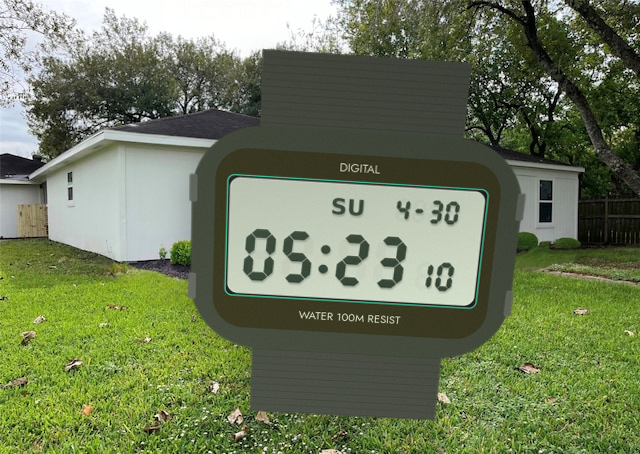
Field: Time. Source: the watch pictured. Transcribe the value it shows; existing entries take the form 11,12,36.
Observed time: 5,23,10
